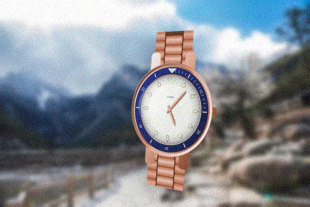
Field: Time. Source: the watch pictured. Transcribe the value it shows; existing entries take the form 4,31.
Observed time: 5,07
